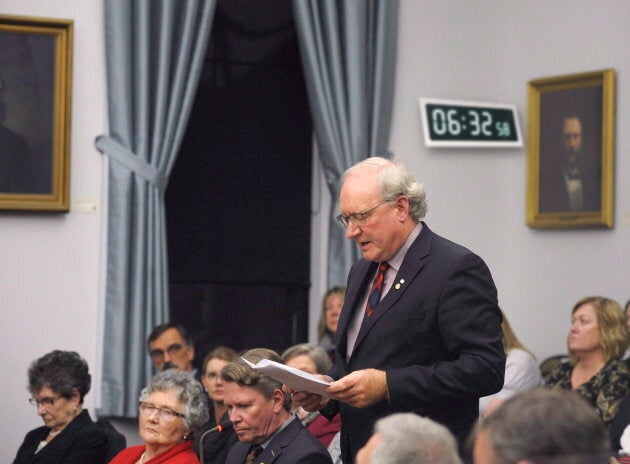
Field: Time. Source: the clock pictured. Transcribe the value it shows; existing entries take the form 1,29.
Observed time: 6,32
